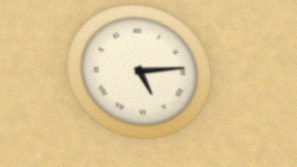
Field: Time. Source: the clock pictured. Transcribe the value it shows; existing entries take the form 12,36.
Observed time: 5,14
